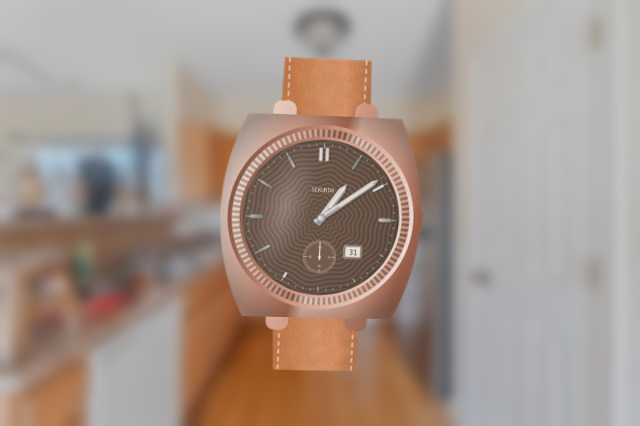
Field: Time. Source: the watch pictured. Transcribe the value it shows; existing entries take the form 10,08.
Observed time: 1,09
